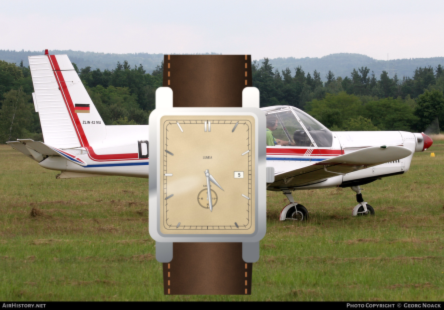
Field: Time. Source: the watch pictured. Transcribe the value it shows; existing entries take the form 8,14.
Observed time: 4,29
